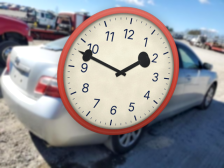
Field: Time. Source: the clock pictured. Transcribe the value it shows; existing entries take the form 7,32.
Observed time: 1,48
